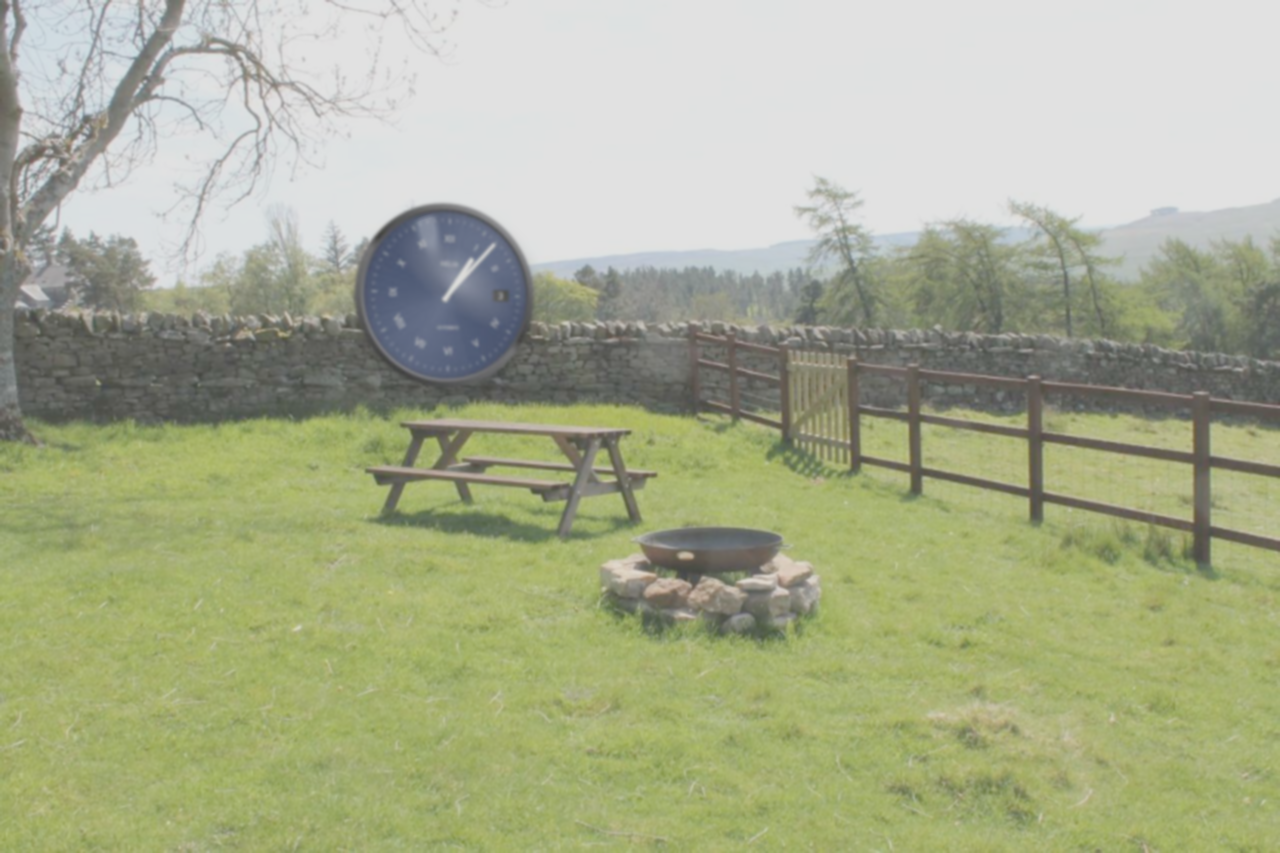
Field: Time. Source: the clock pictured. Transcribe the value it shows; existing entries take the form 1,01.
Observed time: 1,07
